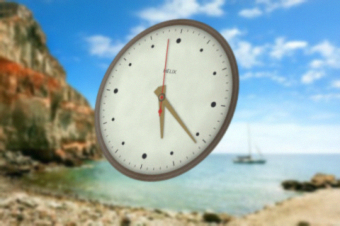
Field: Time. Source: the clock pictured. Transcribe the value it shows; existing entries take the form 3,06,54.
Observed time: 5,20,58
